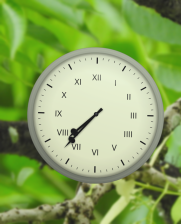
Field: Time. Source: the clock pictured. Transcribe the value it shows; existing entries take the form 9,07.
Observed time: 7,37
